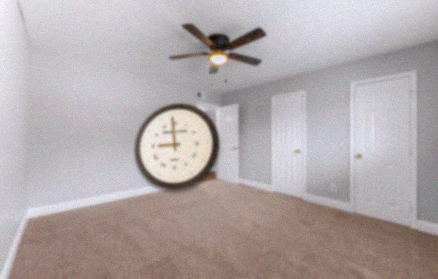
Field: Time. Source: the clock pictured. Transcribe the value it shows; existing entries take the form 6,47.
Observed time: 8,59
